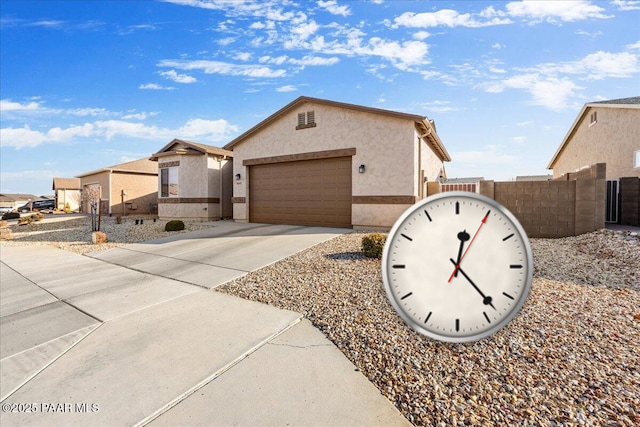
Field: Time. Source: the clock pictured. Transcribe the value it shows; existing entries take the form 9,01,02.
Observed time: 12,23,05
